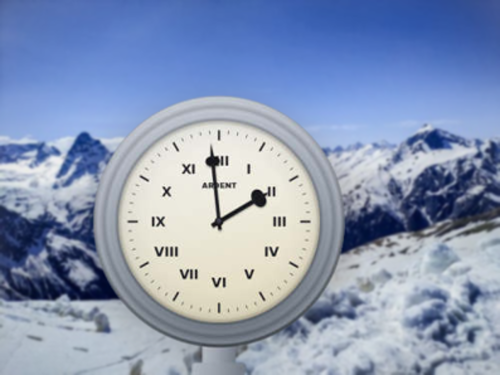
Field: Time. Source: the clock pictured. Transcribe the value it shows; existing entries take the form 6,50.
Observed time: 1,59
